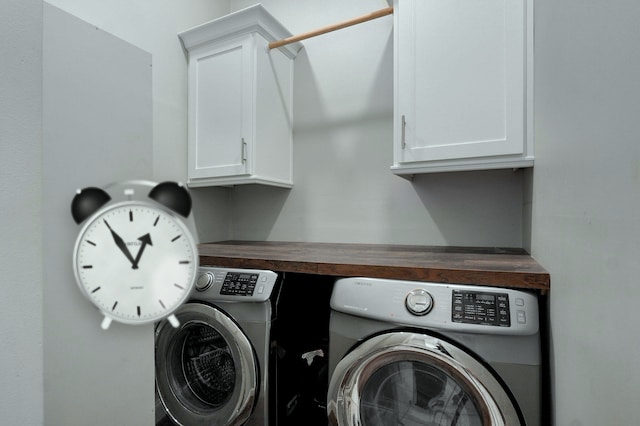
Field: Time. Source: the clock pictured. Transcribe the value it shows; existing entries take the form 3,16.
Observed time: 12,55
